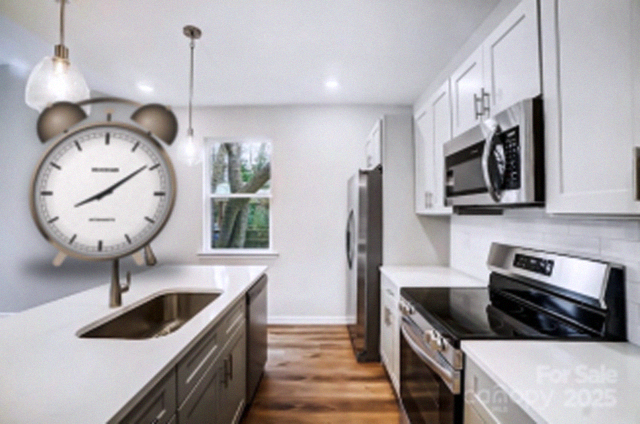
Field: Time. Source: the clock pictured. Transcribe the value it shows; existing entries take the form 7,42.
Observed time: 8,09
